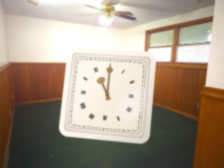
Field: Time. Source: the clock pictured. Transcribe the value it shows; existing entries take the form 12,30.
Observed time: 11,00
